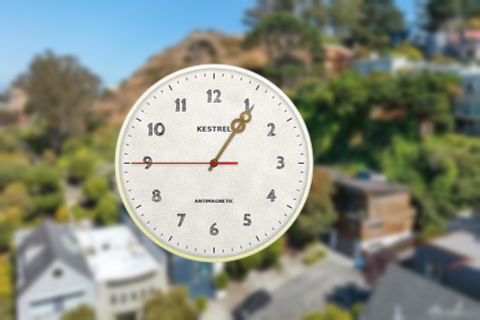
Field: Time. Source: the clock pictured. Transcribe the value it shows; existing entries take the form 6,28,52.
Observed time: 1,05,45
